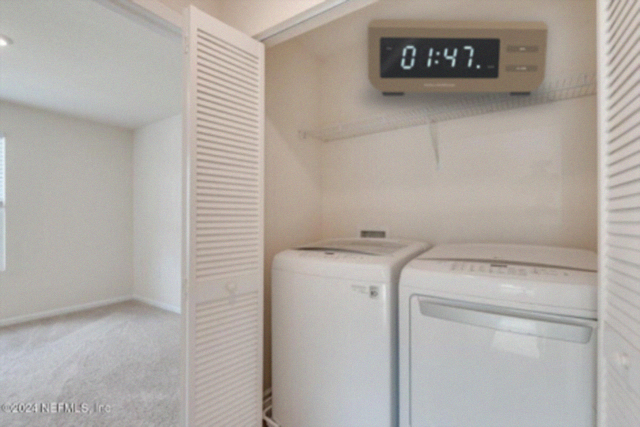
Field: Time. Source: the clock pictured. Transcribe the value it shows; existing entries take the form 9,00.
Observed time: 1,47
